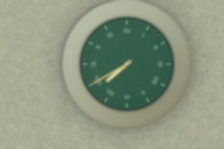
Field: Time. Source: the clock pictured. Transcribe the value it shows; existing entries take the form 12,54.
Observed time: 7,40
